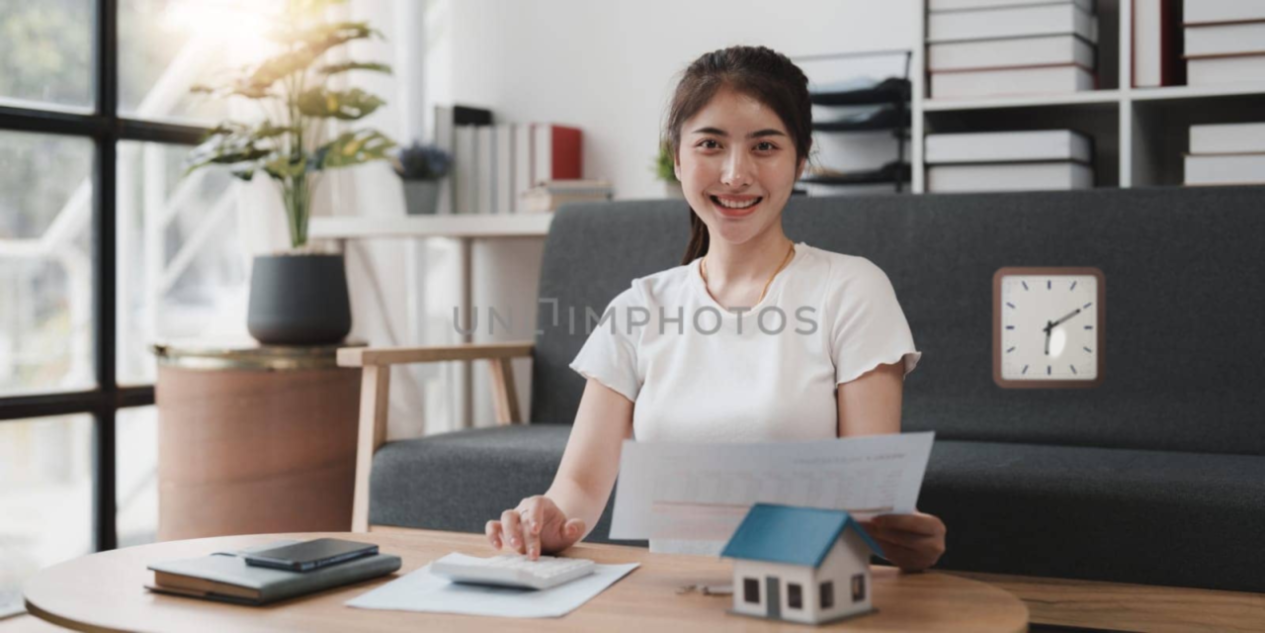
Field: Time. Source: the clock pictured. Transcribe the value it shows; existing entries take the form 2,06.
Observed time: 6,10
